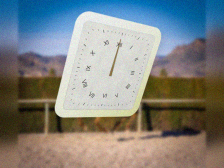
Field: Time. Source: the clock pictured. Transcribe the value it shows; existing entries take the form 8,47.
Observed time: 12,00
